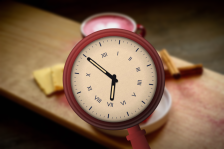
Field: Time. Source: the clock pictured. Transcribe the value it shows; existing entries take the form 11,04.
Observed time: 6,55
